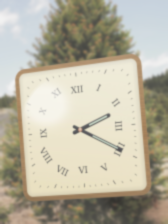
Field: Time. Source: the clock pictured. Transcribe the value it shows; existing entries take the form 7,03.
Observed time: 2,20
